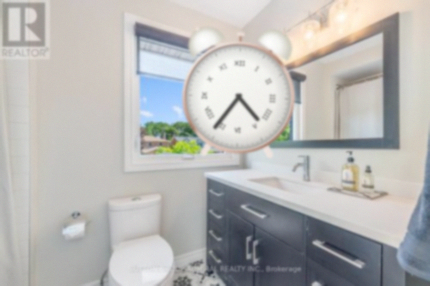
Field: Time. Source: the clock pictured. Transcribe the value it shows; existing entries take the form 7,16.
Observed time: 4,36
